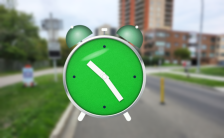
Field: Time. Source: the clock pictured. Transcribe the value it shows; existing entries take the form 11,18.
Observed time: 10,24
